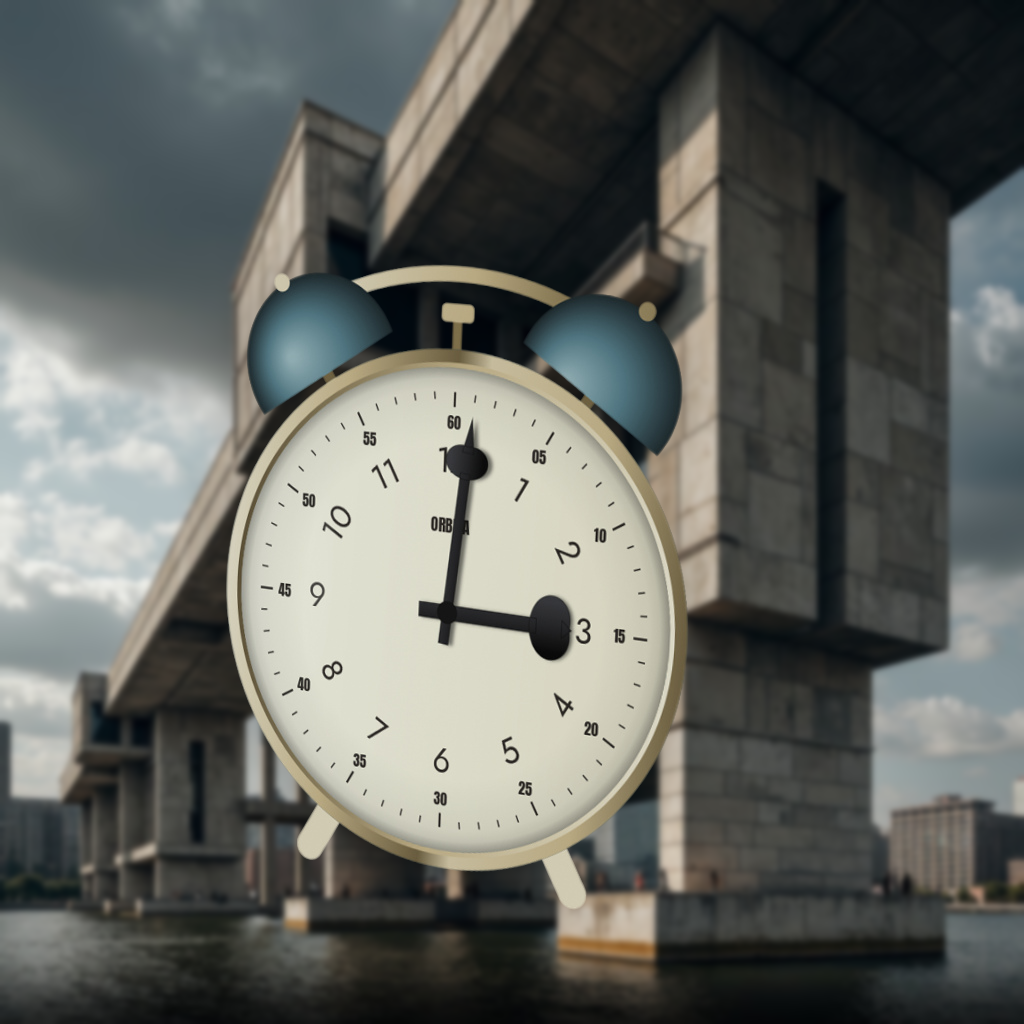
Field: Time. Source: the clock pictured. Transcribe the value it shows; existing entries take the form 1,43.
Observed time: 3,01
